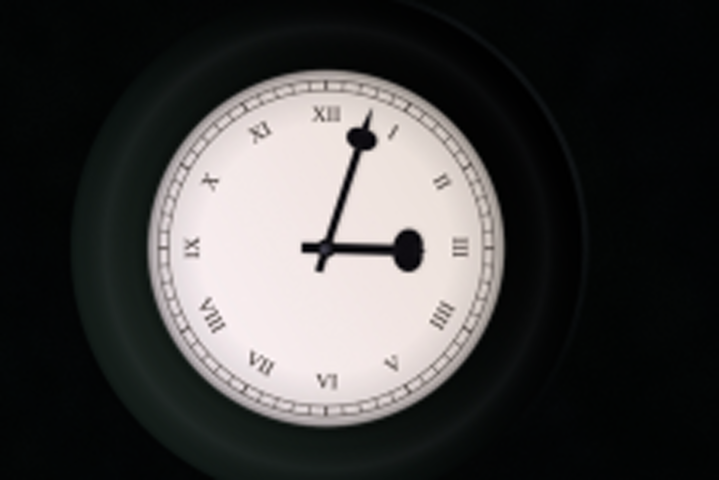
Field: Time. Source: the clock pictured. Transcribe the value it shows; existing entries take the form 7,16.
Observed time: 3,03
